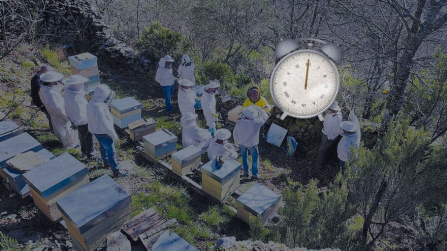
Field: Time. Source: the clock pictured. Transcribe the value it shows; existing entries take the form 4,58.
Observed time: 12,00
